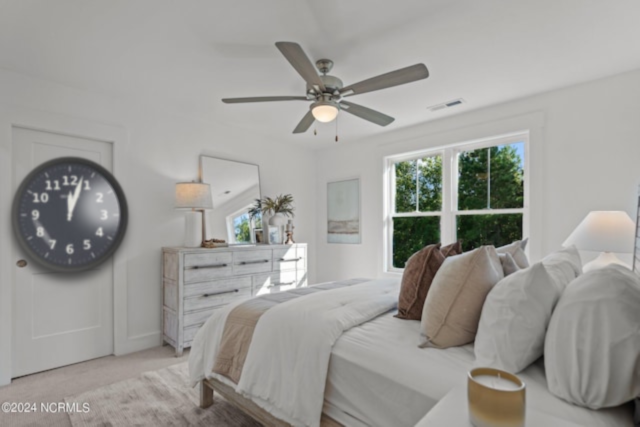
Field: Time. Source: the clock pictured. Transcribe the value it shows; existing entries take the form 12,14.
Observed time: 12,03
